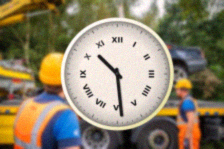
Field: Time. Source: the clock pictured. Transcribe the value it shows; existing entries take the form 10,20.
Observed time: 10,29
